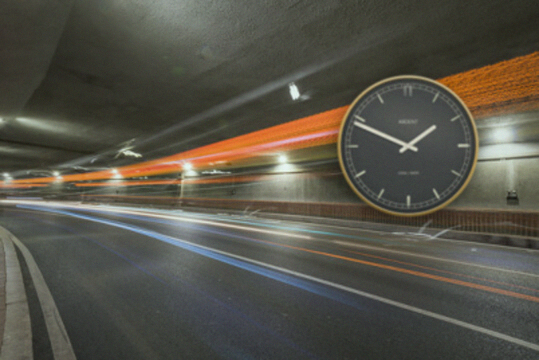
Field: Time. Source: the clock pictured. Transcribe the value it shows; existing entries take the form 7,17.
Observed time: 1,49
